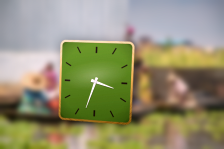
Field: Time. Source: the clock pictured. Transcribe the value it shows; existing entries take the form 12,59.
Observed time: 3,33
